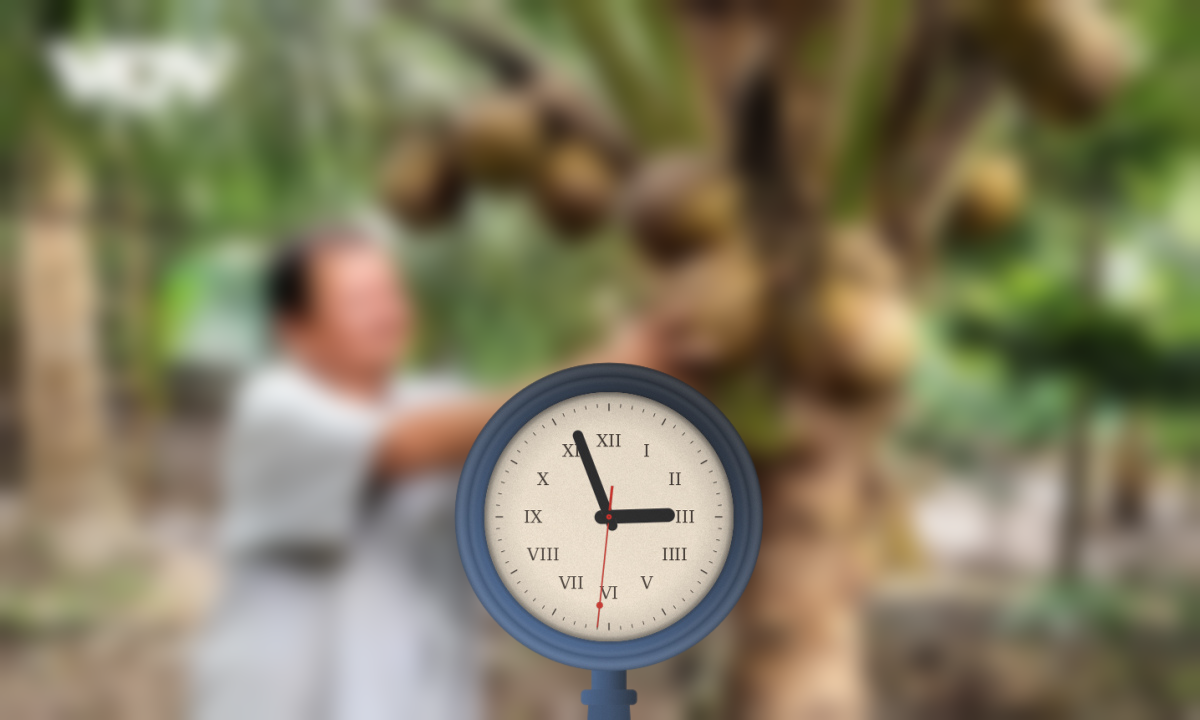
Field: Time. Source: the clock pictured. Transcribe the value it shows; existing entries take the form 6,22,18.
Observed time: 2,56,31
